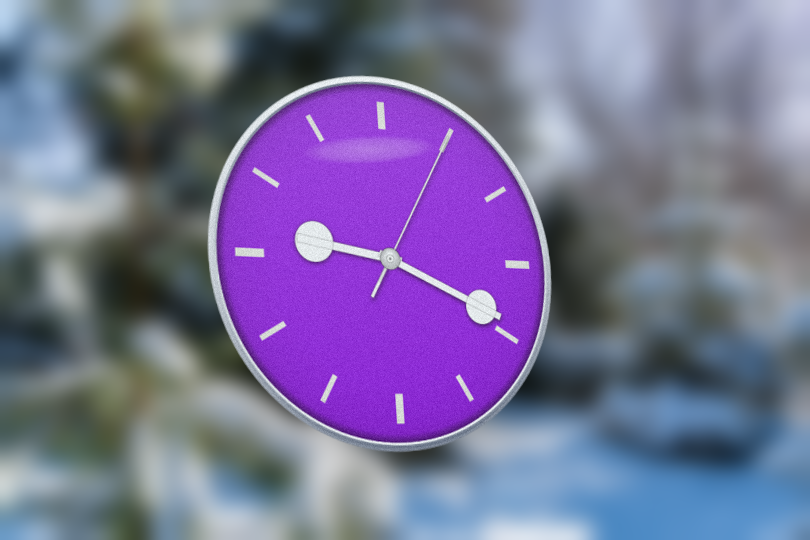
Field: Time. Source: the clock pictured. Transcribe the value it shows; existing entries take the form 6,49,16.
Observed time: 9,19,05
